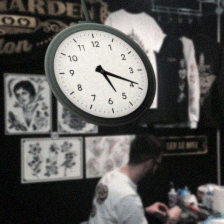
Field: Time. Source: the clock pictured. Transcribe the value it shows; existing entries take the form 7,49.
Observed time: 5,19
